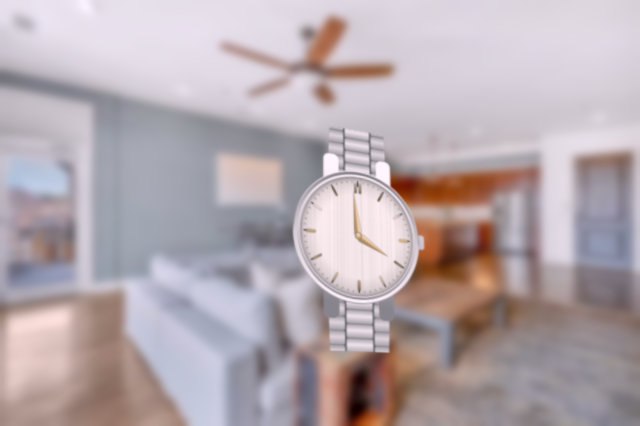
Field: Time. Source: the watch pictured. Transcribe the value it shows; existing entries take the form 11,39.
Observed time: 3,59
